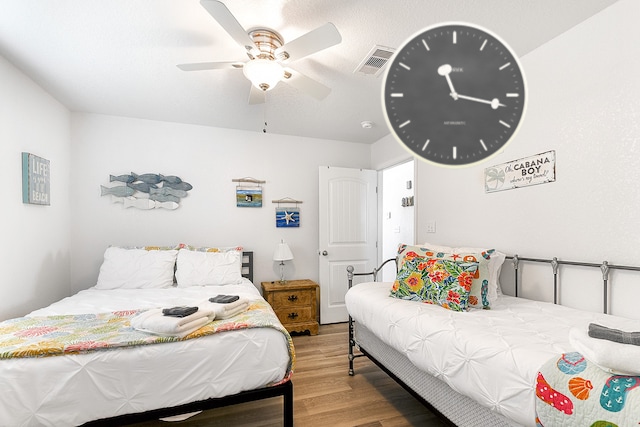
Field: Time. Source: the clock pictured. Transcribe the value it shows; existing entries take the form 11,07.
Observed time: 11,17
